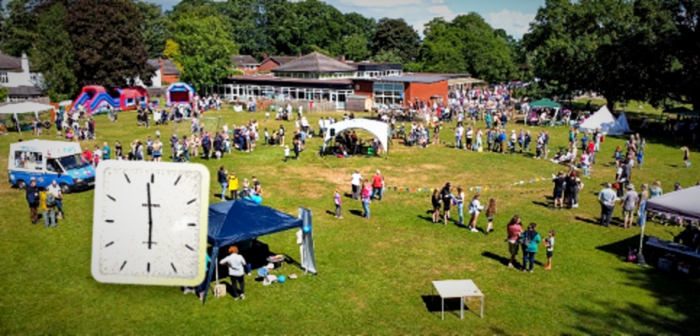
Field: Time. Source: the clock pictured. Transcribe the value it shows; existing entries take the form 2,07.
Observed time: 5,59
